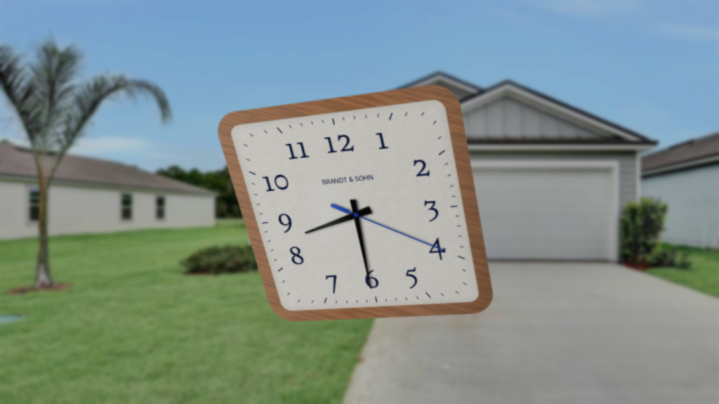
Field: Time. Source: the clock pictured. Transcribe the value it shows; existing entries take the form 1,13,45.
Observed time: 8,30,20
